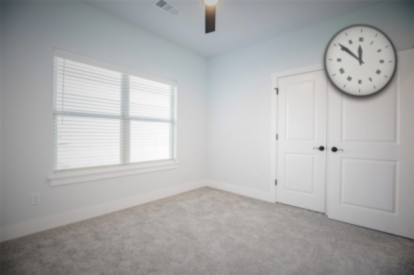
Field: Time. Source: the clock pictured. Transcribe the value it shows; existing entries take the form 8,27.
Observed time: 11,51
